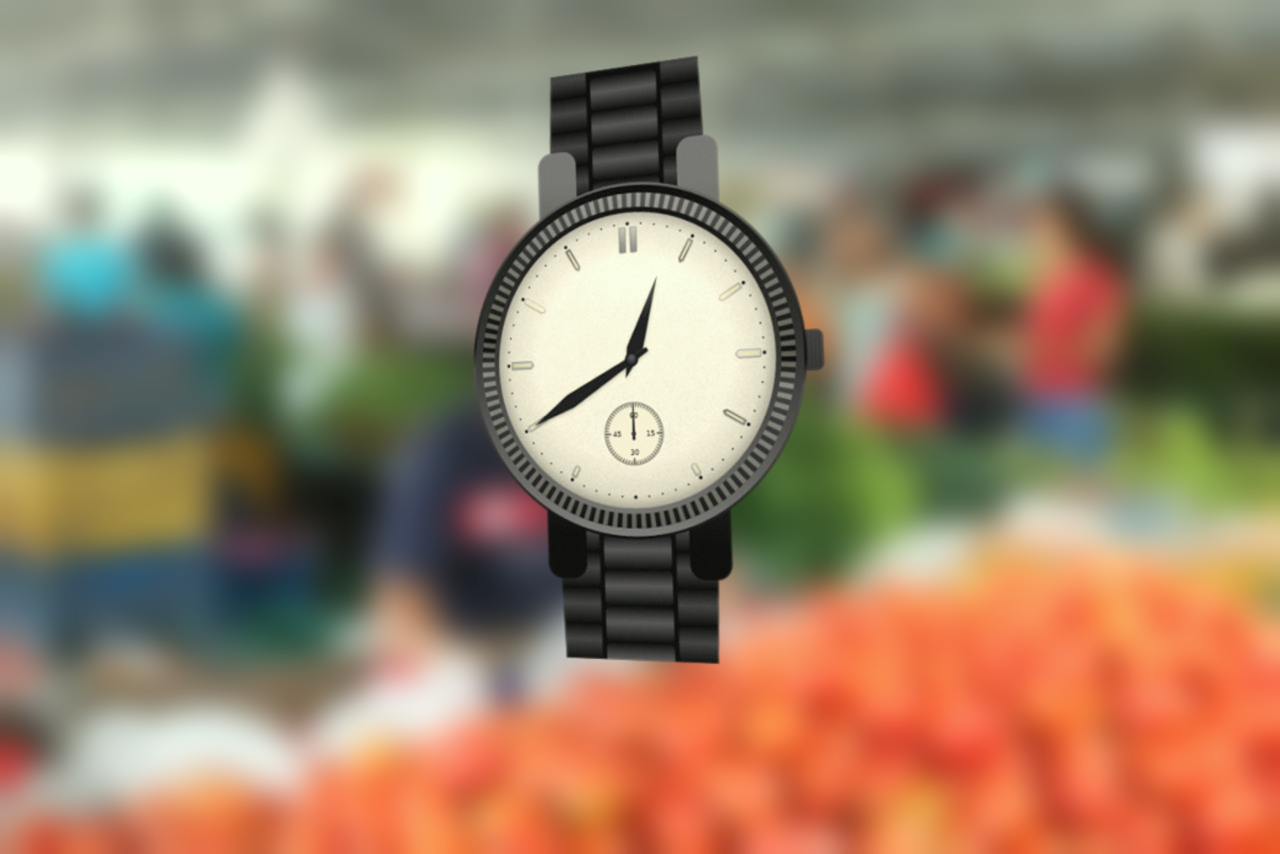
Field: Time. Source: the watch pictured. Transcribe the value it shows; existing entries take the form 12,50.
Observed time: 12,40
